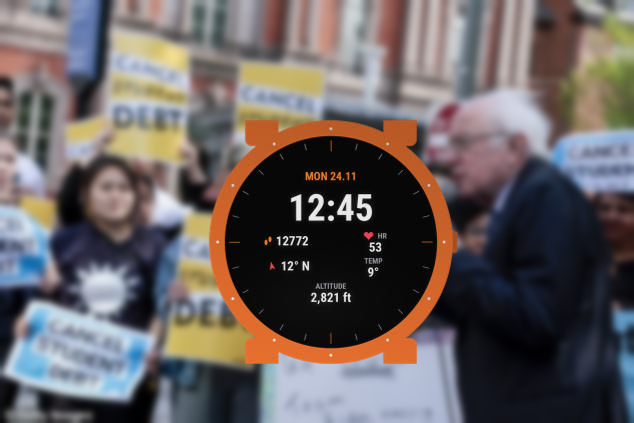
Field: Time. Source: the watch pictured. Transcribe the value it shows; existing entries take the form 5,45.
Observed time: 12,45
